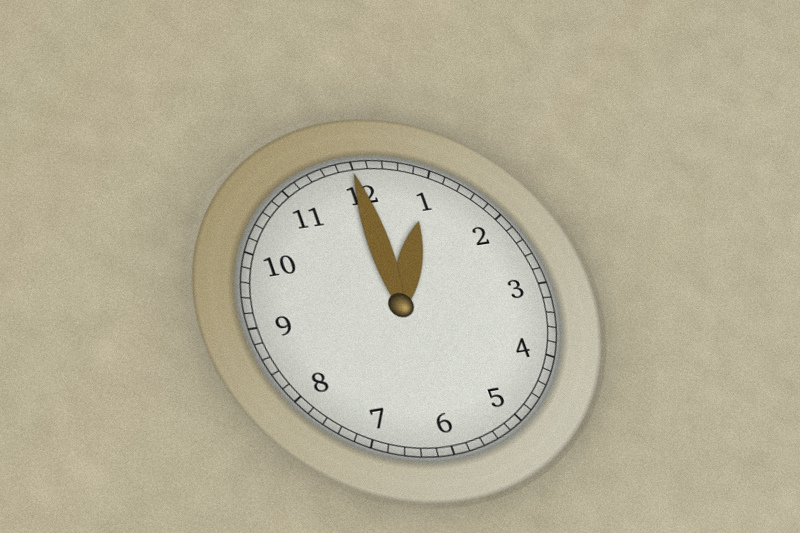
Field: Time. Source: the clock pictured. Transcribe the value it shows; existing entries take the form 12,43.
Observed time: 1,00
